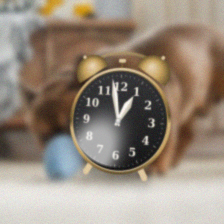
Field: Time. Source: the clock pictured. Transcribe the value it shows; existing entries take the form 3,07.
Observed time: 12,58
